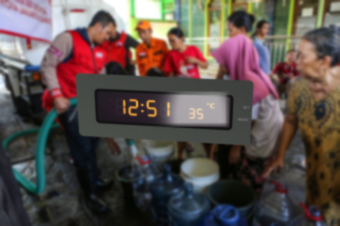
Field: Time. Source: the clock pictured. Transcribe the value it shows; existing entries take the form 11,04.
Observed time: 12,51
